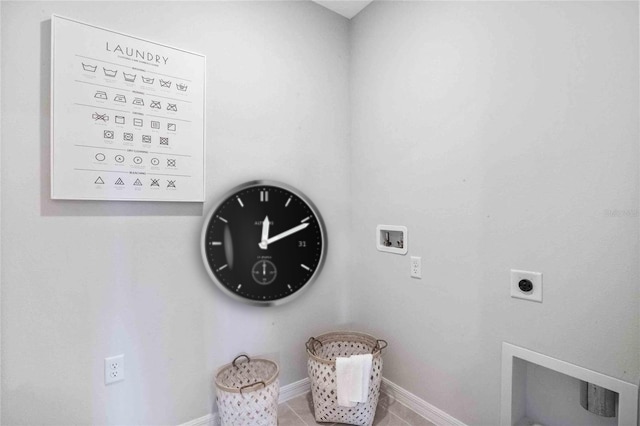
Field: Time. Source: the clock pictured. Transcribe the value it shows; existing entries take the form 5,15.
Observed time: 12,11
